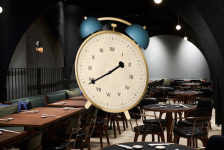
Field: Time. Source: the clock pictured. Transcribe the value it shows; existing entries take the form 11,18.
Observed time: 1,39
